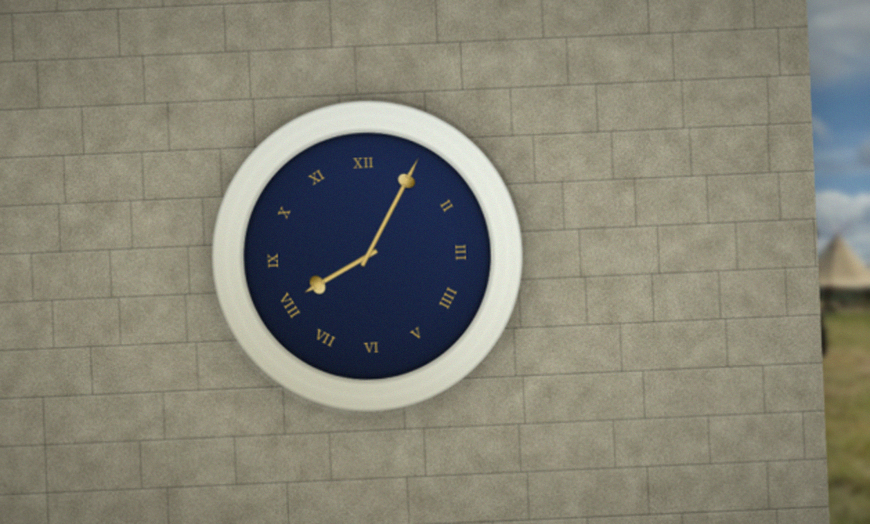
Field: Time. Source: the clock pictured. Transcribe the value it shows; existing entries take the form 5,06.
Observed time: 8,05
